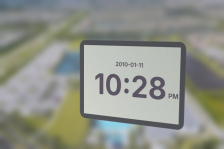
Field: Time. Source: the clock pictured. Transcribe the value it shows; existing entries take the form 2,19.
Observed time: 10,28
